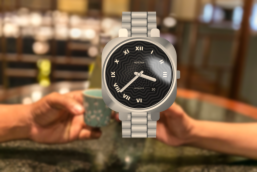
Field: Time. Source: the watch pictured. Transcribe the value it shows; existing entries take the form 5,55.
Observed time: 3,38
